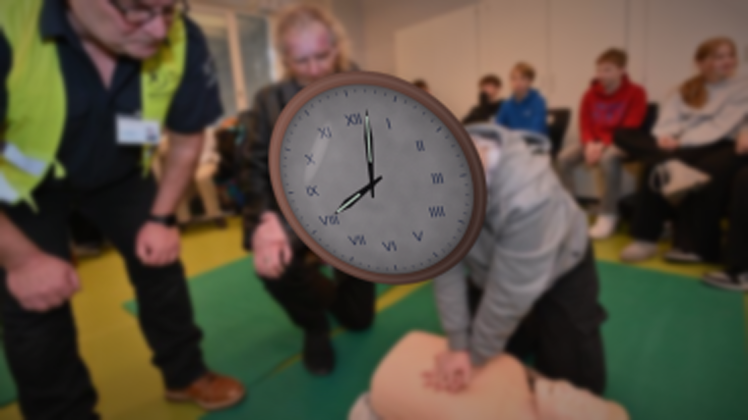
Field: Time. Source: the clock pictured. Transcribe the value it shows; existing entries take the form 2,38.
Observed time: 8,02
